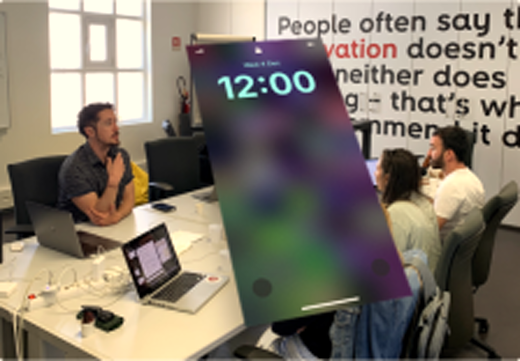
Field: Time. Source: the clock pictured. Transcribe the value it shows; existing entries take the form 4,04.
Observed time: 12,00
